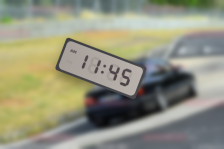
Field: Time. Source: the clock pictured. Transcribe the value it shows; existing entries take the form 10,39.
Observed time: 11,45
